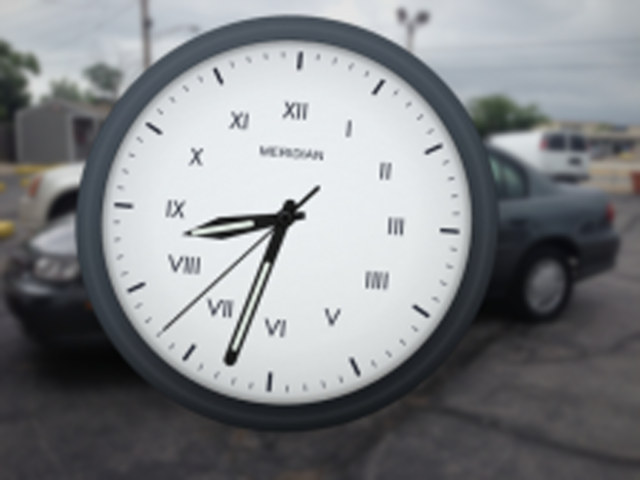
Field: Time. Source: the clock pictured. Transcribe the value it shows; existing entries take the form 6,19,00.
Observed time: 8,32,37
